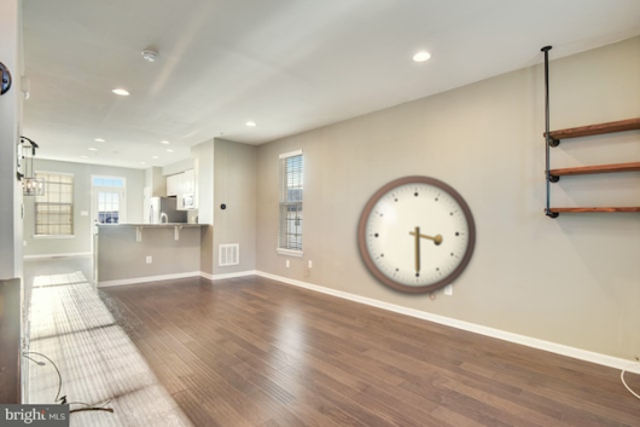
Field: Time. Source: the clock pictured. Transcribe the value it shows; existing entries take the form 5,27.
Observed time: 3,30
